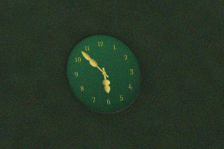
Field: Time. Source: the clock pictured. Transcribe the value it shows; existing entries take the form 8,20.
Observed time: 5,53
